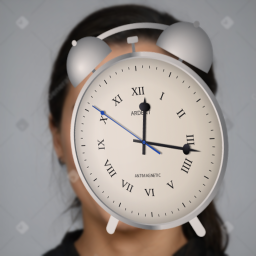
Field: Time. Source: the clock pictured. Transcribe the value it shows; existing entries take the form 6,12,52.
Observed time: 12,16,51
